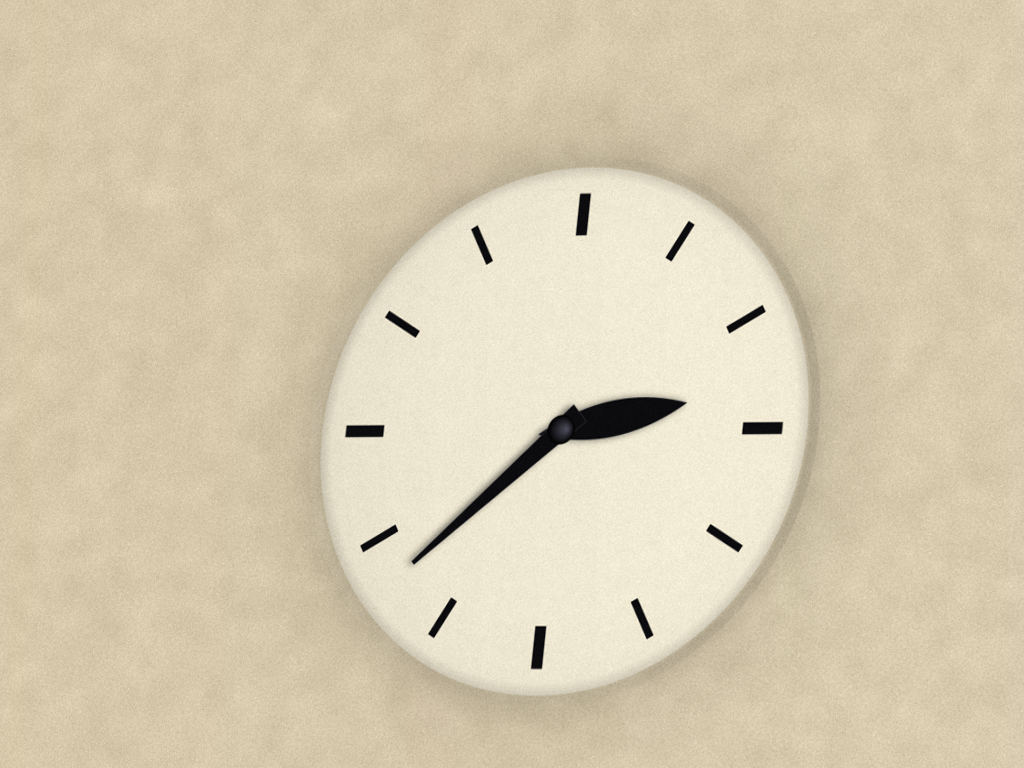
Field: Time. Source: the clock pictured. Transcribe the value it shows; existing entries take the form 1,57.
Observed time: 2,38
